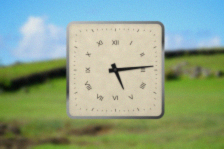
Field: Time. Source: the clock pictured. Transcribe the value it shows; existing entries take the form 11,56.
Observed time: 5,14
